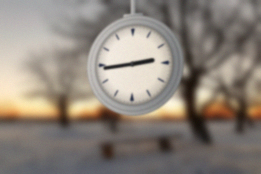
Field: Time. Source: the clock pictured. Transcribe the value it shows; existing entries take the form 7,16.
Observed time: 2,44
